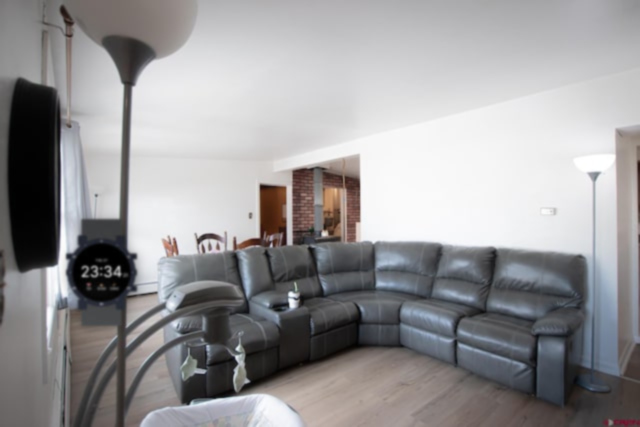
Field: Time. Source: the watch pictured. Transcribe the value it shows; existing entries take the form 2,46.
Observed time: 23,34
